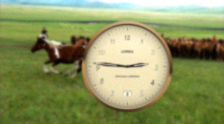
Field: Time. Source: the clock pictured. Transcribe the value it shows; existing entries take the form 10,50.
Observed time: 2,46
